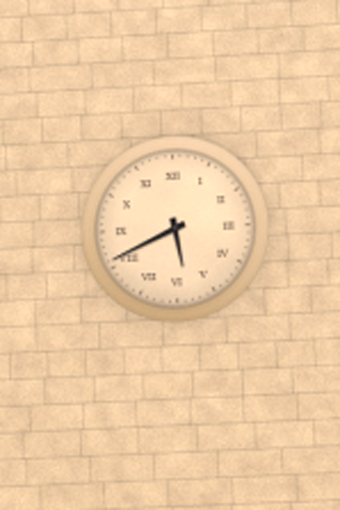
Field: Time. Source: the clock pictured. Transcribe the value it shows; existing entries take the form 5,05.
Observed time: 5,41
